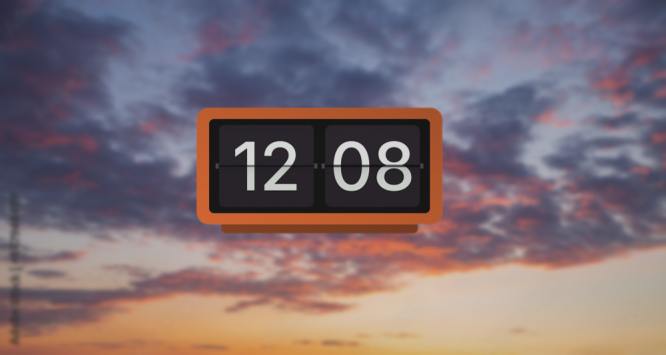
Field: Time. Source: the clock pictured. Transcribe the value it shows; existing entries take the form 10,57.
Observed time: 12,08
